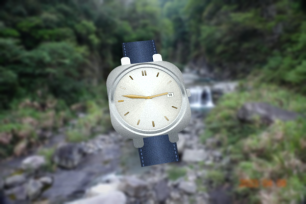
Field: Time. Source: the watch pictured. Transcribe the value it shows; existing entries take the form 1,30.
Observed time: 2,47
